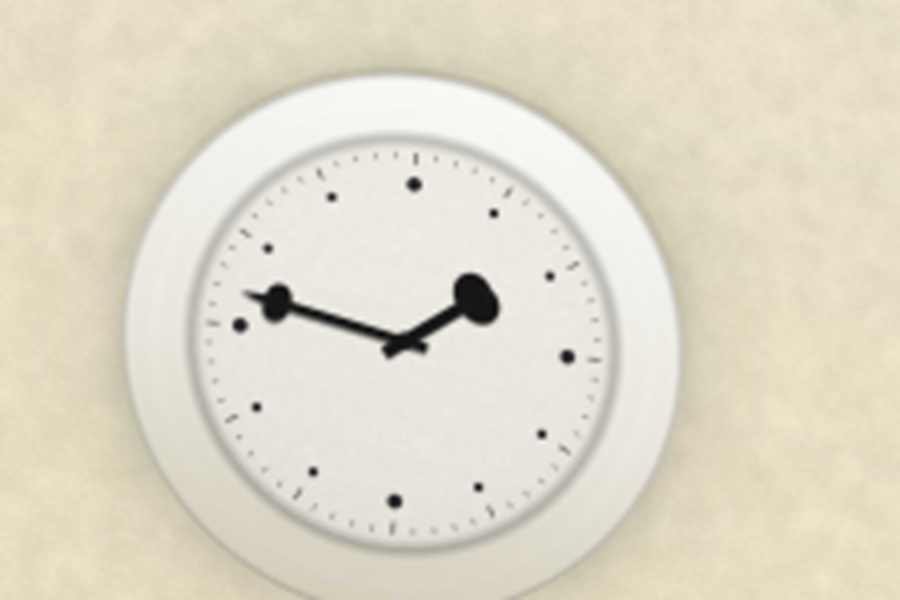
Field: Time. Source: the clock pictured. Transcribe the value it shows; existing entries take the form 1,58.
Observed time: 1,47
